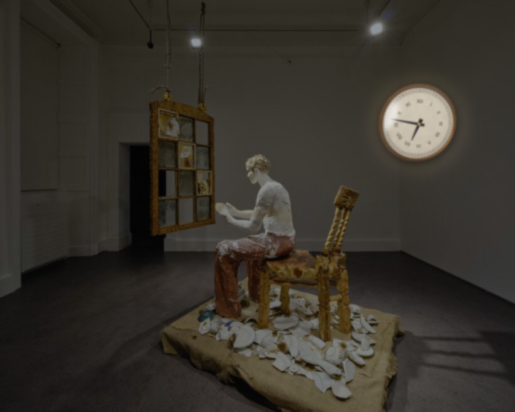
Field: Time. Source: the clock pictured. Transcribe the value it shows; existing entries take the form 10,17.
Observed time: 6,47
